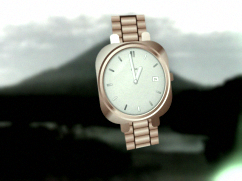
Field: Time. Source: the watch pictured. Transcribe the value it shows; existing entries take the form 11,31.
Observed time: 12,59
